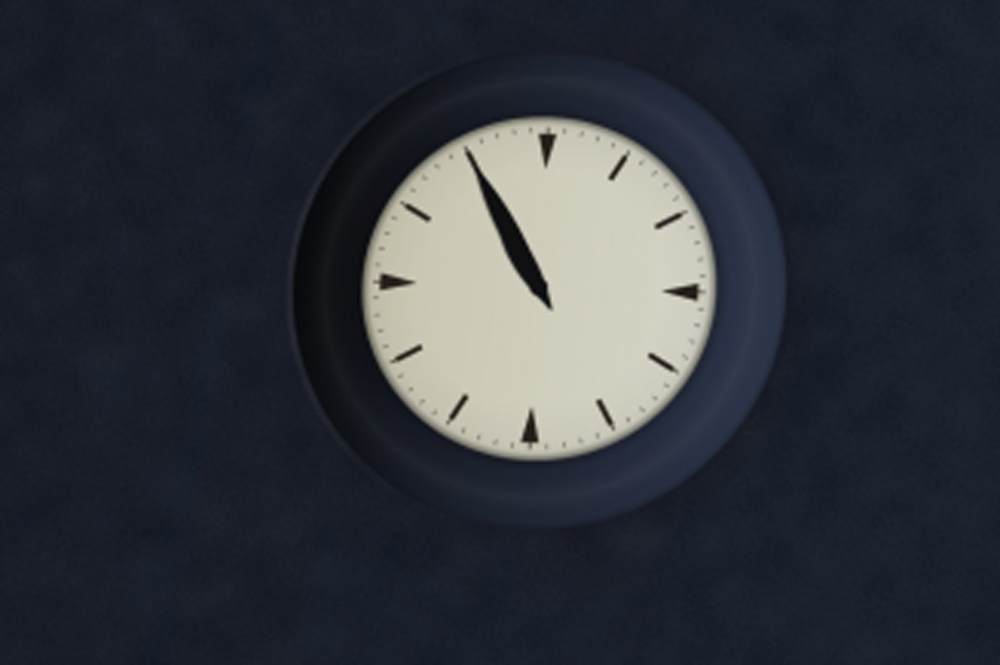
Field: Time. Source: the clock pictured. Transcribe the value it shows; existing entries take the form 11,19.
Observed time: 10,55
